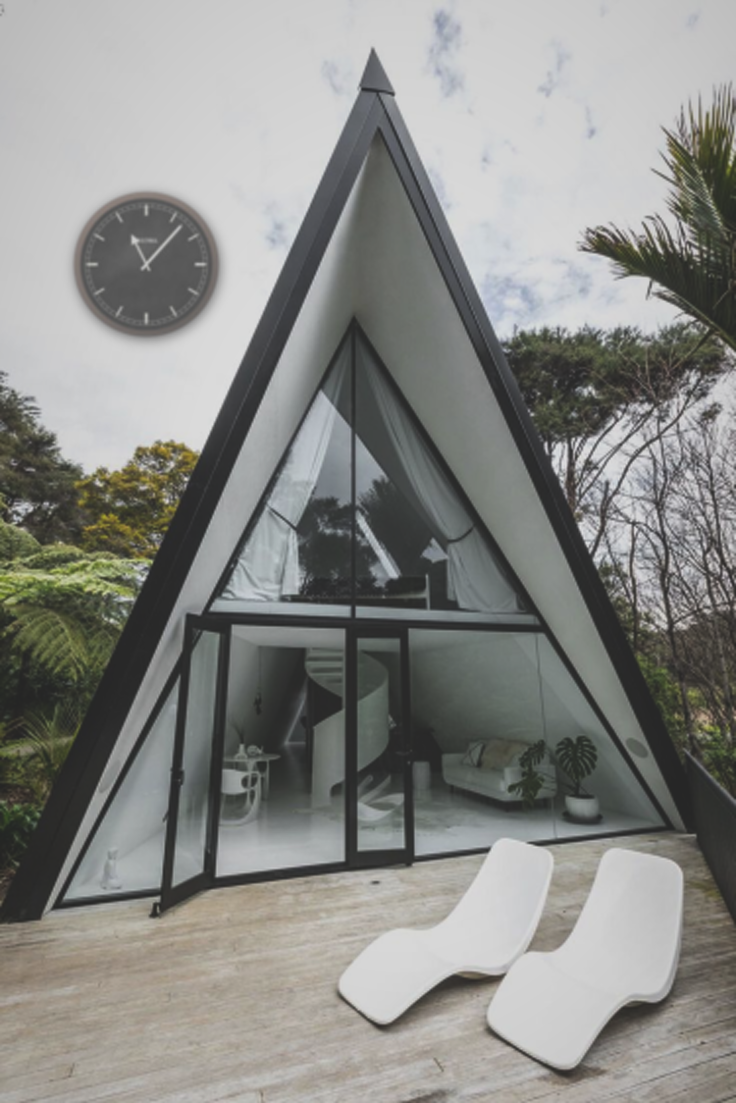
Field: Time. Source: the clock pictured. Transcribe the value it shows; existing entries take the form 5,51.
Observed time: 11,07
